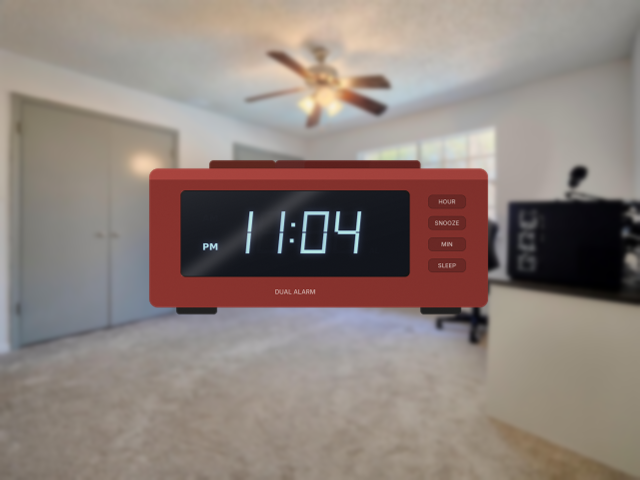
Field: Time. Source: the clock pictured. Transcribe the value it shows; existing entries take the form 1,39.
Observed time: 11,04
